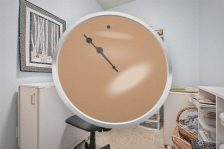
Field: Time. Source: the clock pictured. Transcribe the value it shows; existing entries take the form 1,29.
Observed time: 10,54
